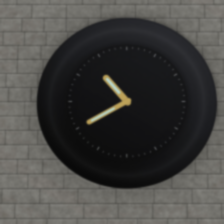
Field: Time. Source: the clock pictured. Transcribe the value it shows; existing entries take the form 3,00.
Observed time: 10,40
